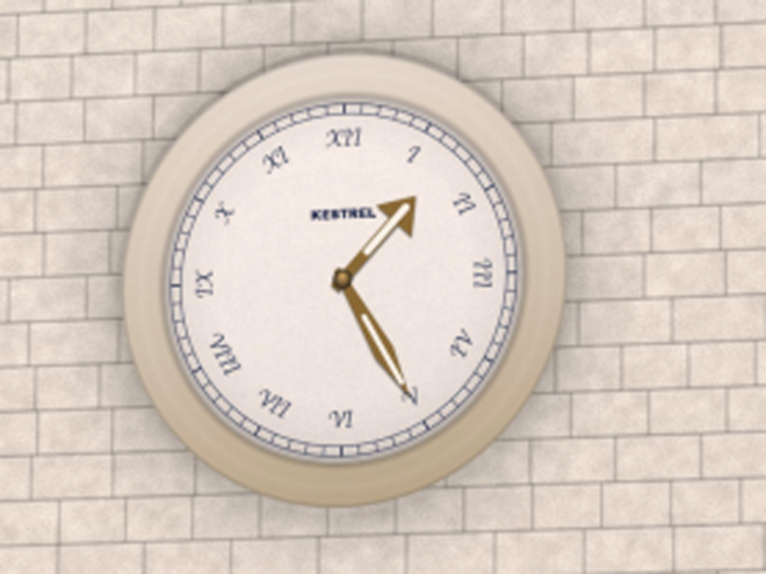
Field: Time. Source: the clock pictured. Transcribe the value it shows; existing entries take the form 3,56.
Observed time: 1,25
